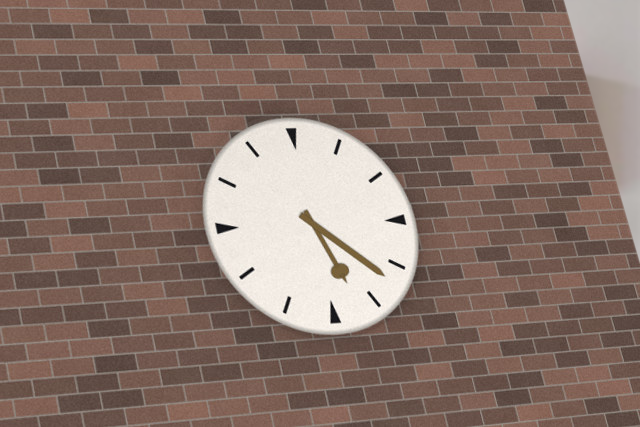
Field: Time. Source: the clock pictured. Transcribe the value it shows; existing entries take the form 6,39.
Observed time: 5,22
